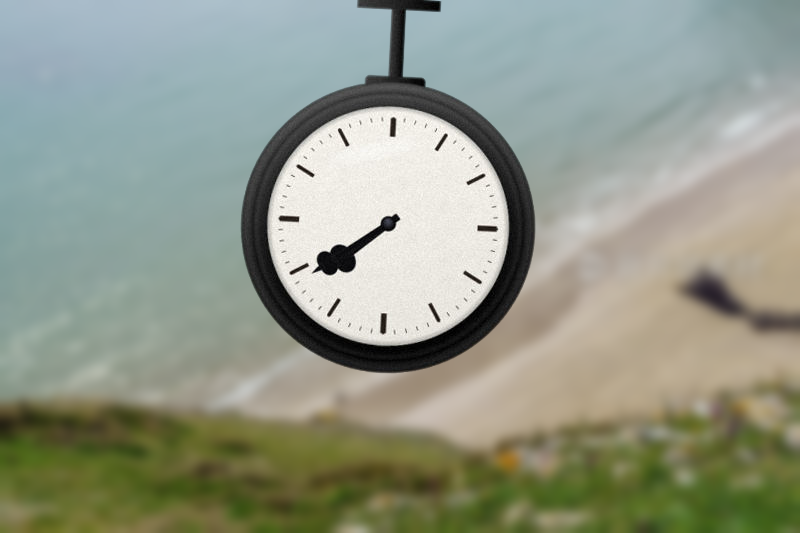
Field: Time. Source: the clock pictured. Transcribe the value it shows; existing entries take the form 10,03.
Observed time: 7,39
